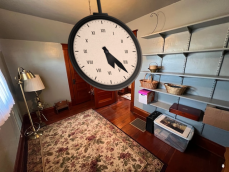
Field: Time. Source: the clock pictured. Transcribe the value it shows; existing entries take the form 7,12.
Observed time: 5,23
